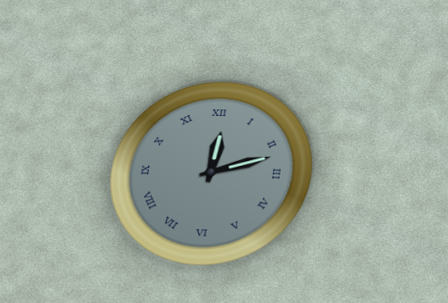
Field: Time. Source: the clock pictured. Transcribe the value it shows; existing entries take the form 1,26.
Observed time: 12,12
